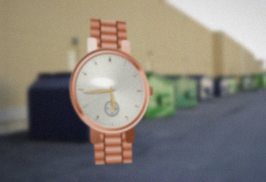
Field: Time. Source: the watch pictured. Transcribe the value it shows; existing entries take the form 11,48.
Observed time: 5,44
